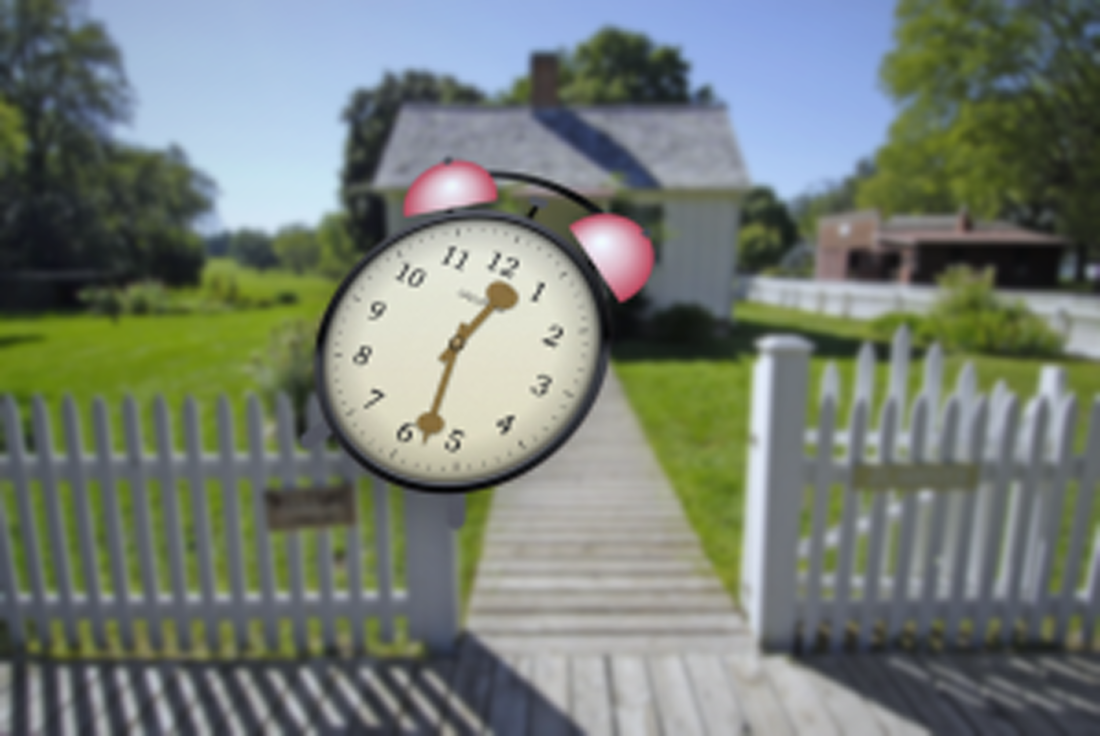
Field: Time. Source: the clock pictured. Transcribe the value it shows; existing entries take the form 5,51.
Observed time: 12,28
